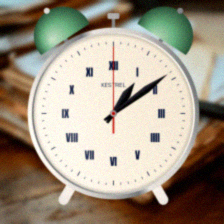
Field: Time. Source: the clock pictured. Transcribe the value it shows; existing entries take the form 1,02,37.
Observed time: 1,09,00
